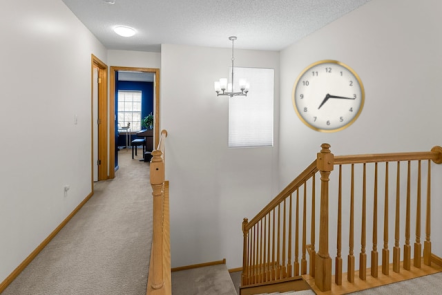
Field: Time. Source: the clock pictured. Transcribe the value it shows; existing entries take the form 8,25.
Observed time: 7,16
